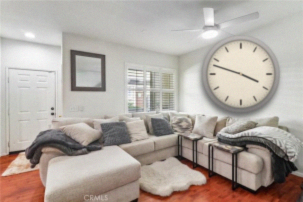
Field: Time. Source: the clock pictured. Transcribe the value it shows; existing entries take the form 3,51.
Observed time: 3,48
